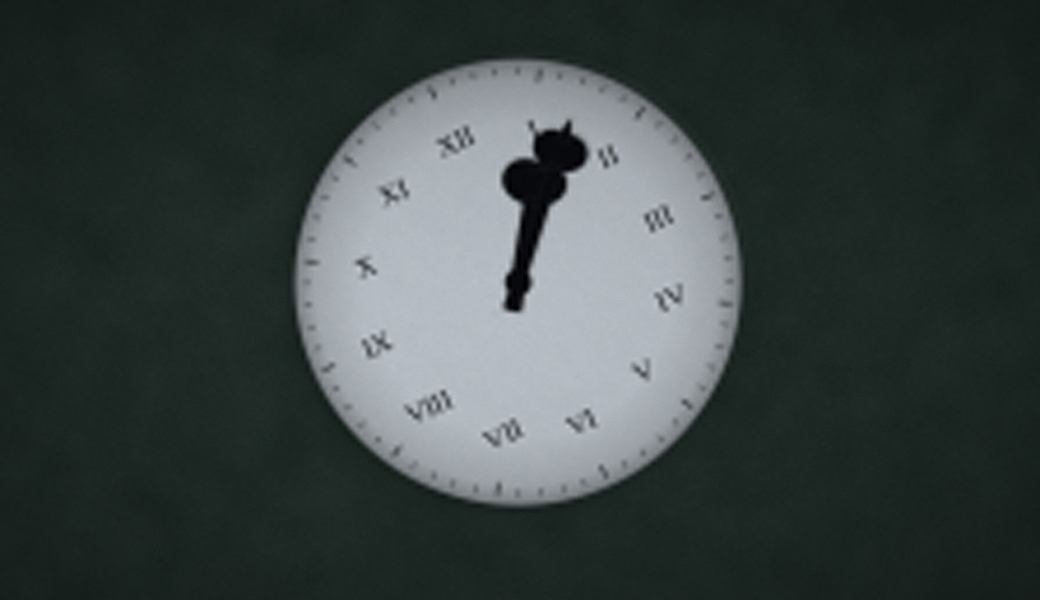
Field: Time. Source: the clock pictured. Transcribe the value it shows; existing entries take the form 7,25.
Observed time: 1,07
